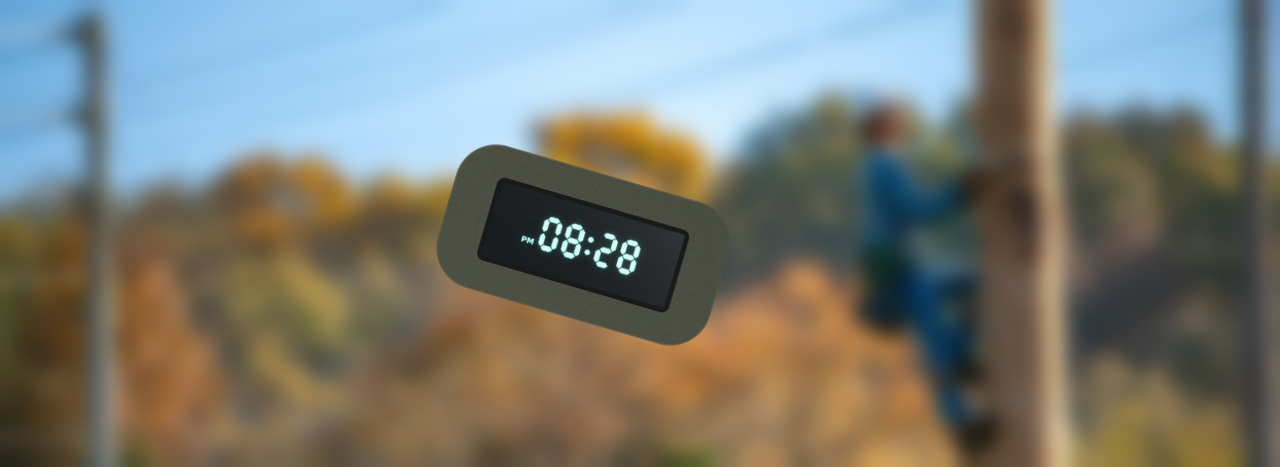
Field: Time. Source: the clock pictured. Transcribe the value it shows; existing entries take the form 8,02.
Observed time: 8,28
